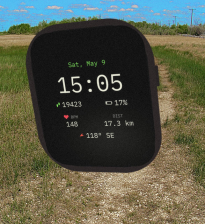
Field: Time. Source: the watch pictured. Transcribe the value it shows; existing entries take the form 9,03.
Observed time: 15,05
